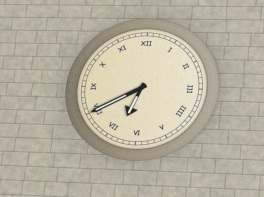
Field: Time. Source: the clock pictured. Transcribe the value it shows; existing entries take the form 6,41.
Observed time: 6,40
